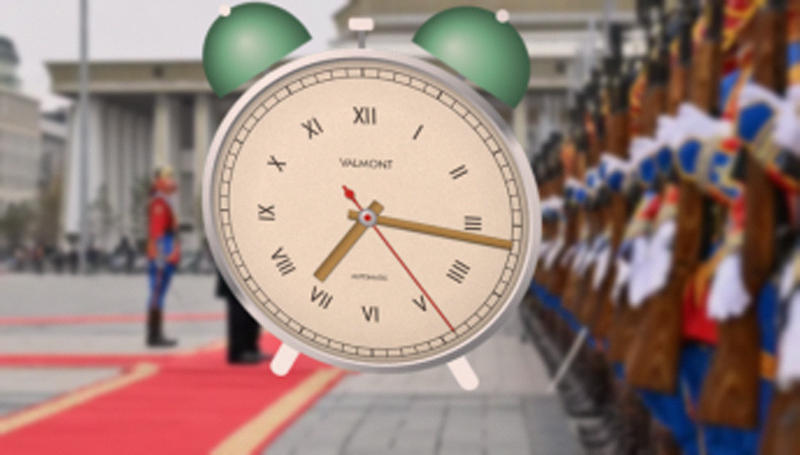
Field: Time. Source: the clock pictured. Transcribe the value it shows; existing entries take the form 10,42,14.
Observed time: 7,16,24
